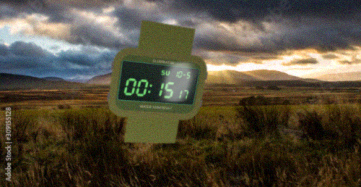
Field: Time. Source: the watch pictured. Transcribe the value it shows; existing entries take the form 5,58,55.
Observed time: 0,15,17
